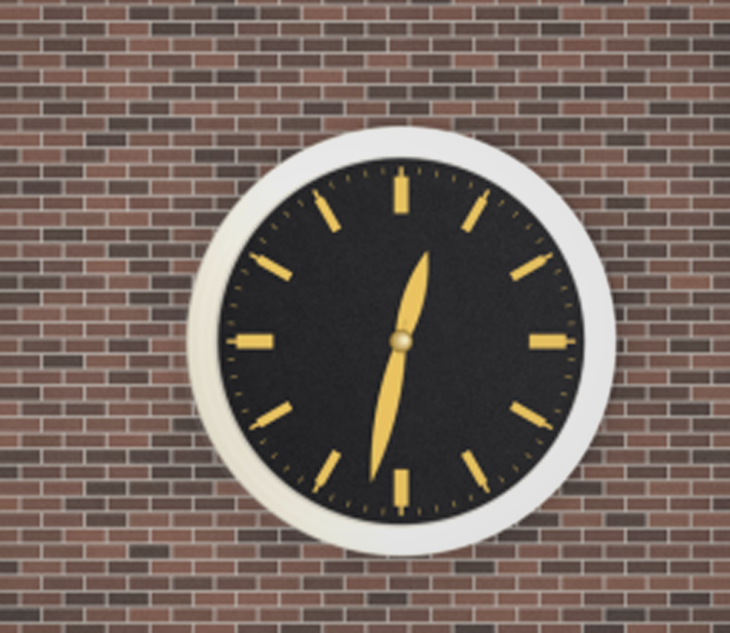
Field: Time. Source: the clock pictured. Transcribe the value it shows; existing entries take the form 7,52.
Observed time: 12,32
